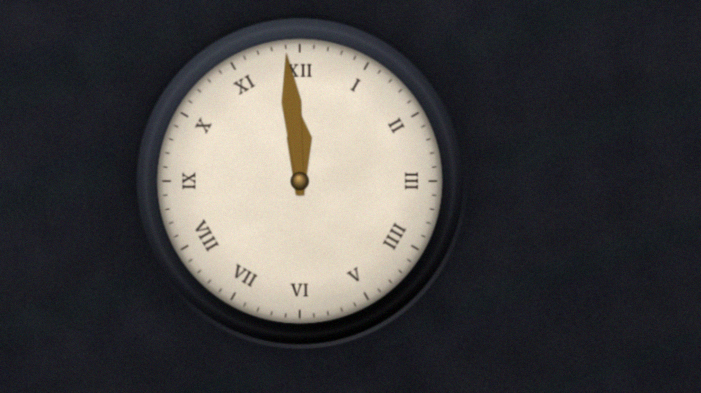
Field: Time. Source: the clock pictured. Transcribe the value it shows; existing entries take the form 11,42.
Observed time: 11,59
